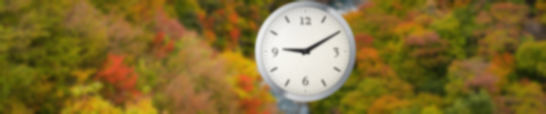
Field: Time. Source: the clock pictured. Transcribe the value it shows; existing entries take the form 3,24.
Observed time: 9,10
